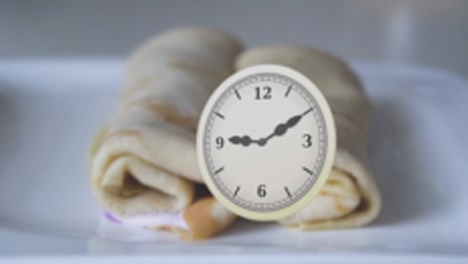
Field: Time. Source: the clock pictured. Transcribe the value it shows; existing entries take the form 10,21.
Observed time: 9,10
